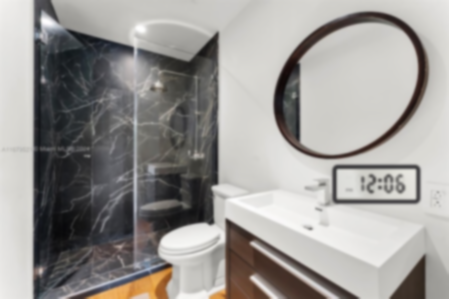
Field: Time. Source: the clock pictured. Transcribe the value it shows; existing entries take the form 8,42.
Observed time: 12,06
